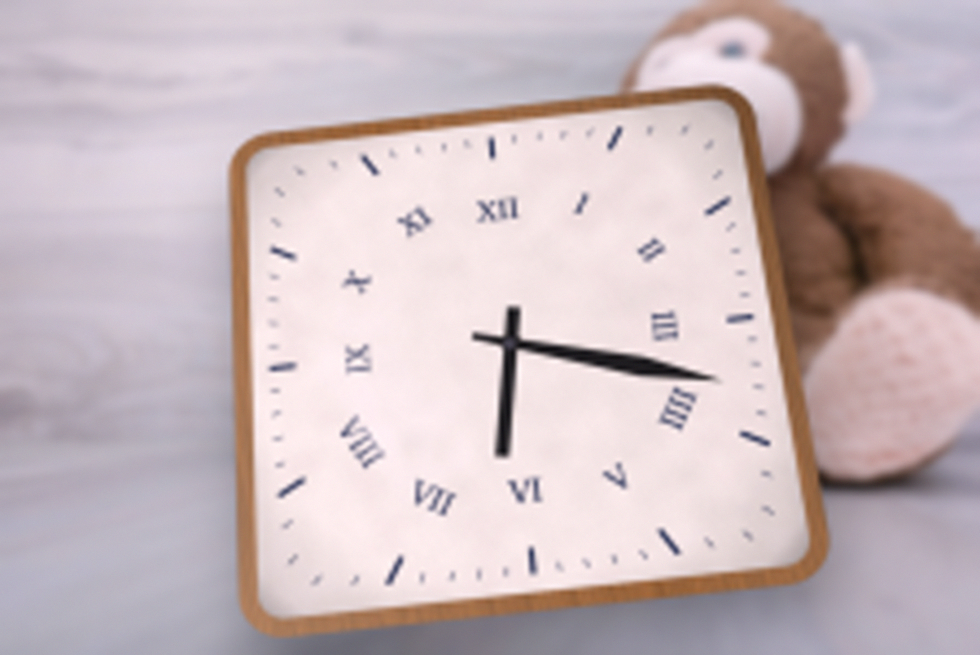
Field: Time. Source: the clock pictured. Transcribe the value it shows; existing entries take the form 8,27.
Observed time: 6,18
